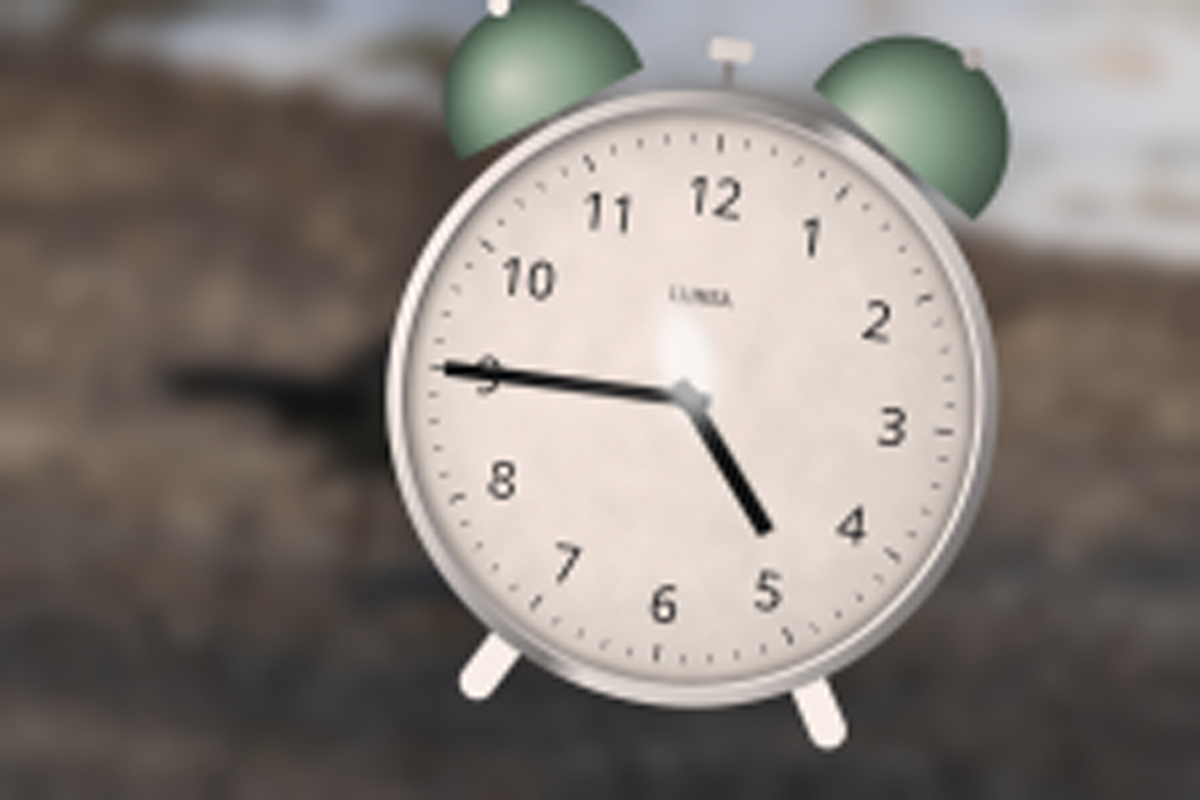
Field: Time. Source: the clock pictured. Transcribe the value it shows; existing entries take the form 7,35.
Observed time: 4,45
